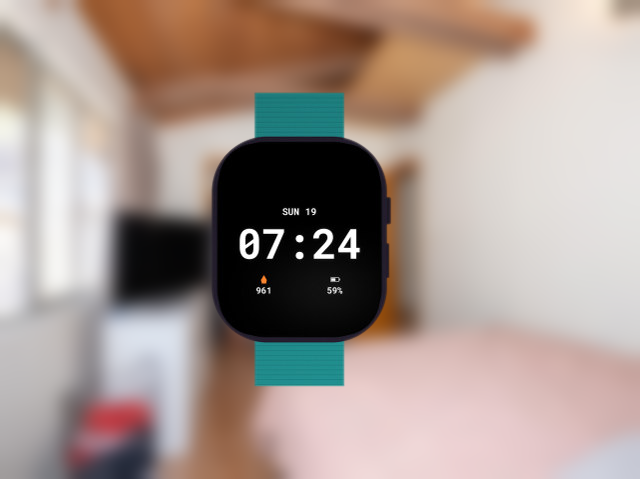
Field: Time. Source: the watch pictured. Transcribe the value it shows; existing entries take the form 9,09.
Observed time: 7,24
